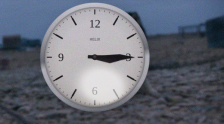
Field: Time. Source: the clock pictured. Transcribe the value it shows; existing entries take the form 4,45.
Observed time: 3,15
